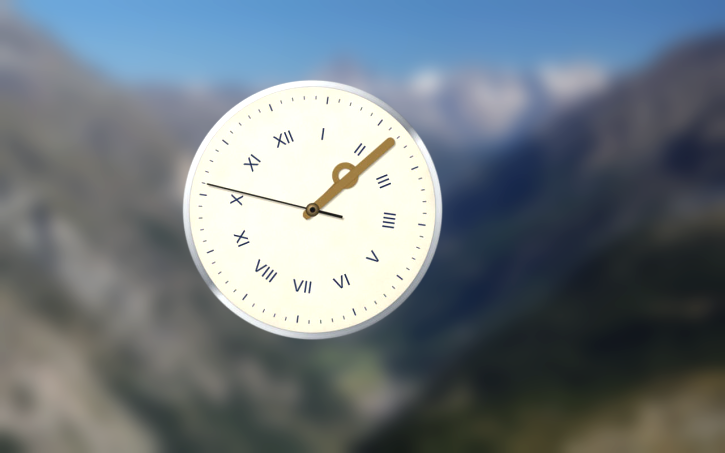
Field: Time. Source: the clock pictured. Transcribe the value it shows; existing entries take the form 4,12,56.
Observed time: 2,11,51
